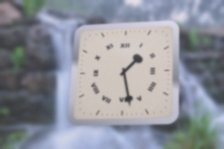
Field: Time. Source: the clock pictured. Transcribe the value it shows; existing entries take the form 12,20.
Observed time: 1,28
